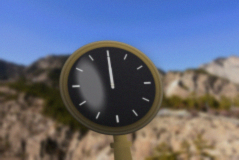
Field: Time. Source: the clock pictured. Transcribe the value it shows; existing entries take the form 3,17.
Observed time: 12,00
